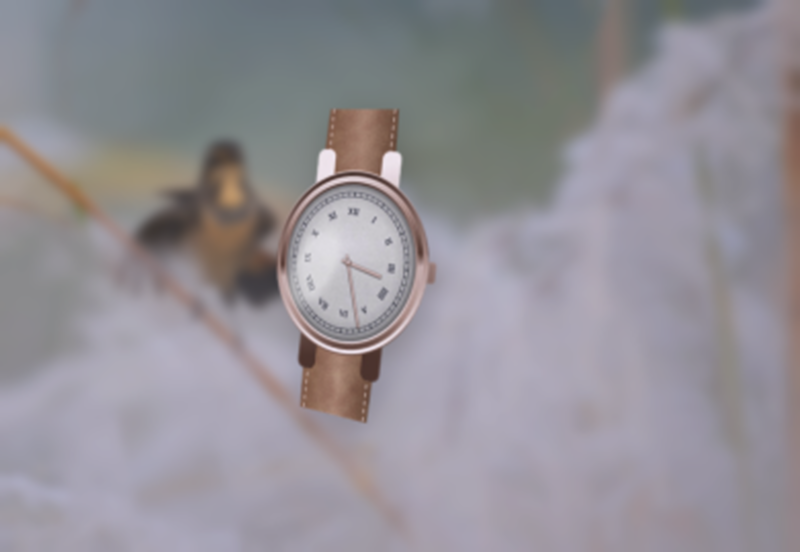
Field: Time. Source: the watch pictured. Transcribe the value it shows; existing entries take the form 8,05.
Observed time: 3,27
